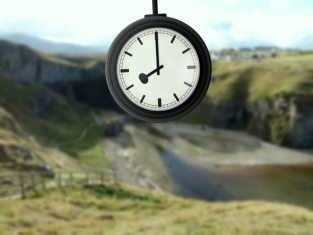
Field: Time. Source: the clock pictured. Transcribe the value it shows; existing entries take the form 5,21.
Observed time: 8,00
